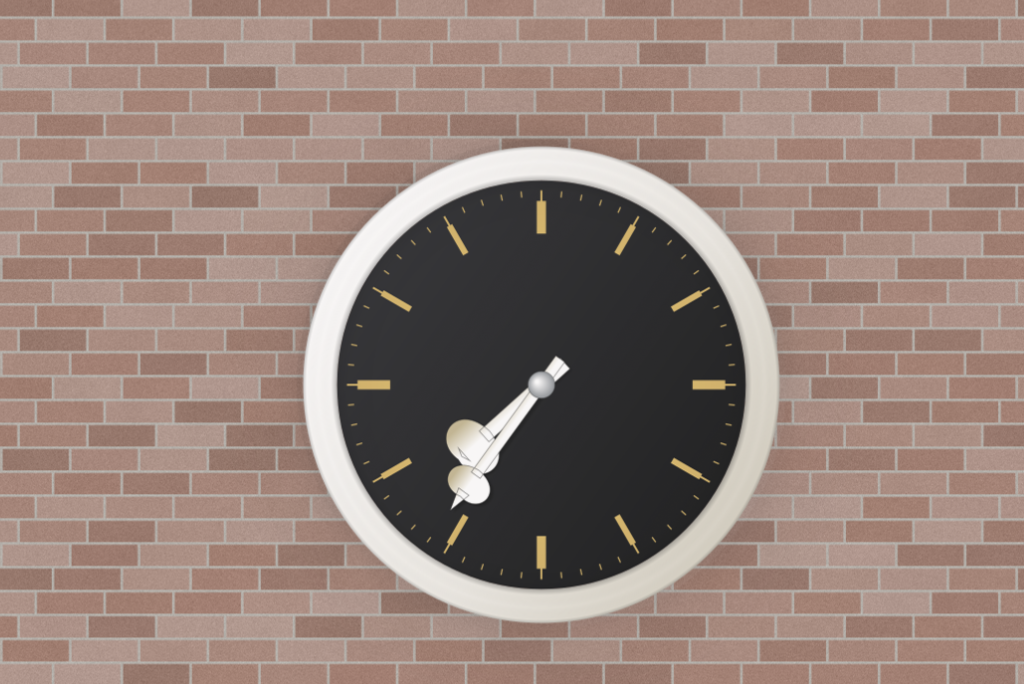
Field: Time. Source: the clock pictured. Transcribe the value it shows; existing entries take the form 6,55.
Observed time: 7,36
